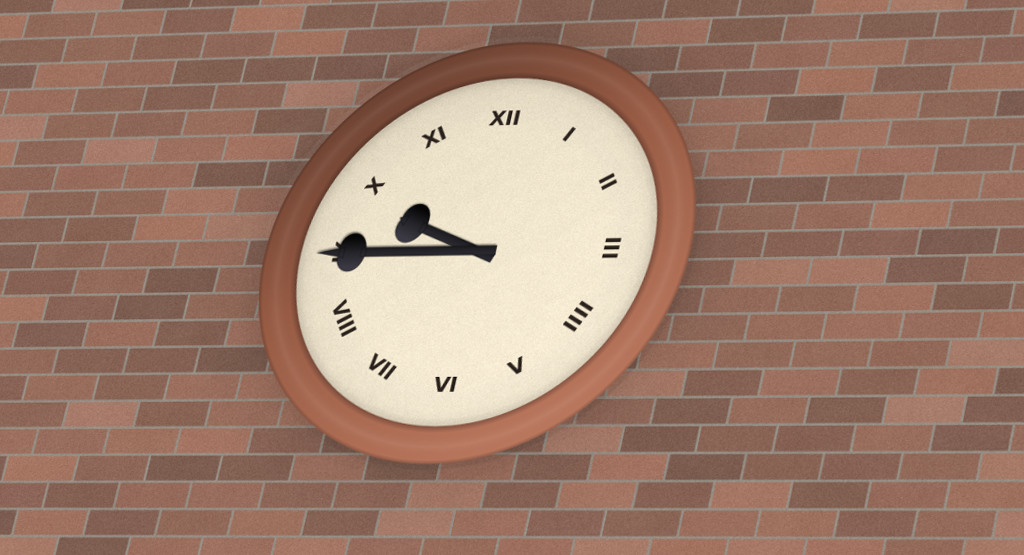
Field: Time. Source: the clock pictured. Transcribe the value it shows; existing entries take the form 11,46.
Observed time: 9,45
